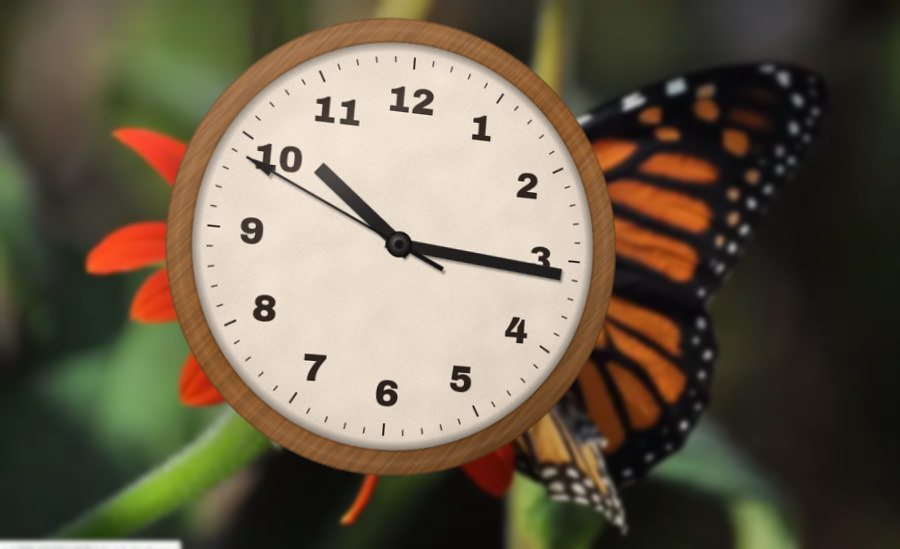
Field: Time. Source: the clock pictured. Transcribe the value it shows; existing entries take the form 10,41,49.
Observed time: 10,15,49
